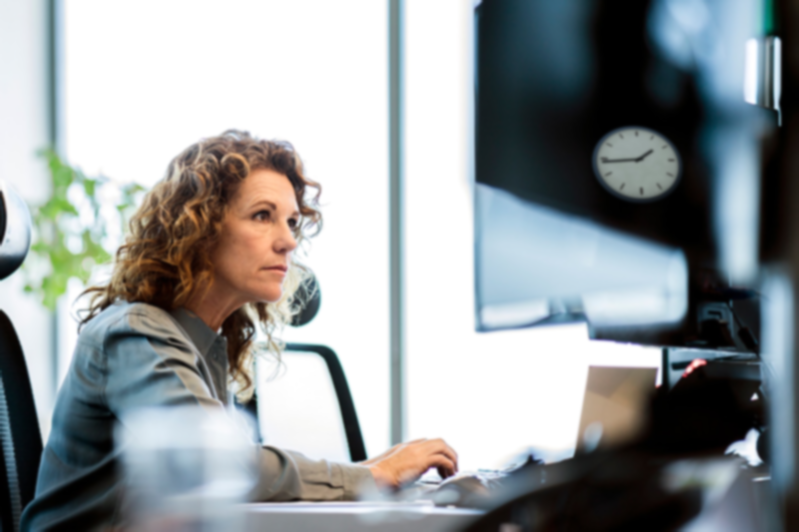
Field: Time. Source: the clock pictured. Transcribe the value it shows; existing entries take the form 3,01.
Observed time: 1,44
